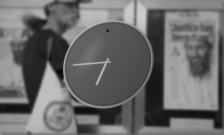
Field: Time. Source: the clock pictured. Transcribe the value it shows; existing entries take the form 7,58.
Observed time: 6,45
